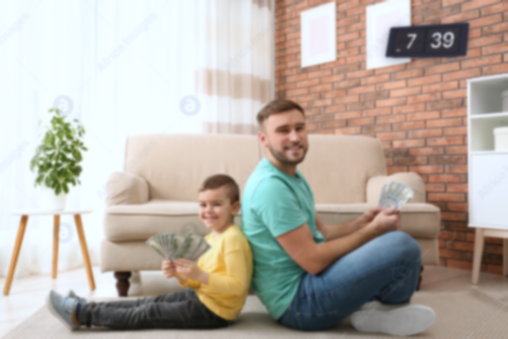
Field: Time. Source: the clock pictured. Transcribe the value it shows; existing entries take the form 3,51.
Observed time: 7,39
